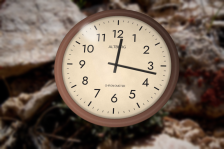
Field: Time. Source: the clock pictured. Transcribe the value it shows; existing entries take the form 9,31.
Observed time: 12,17
